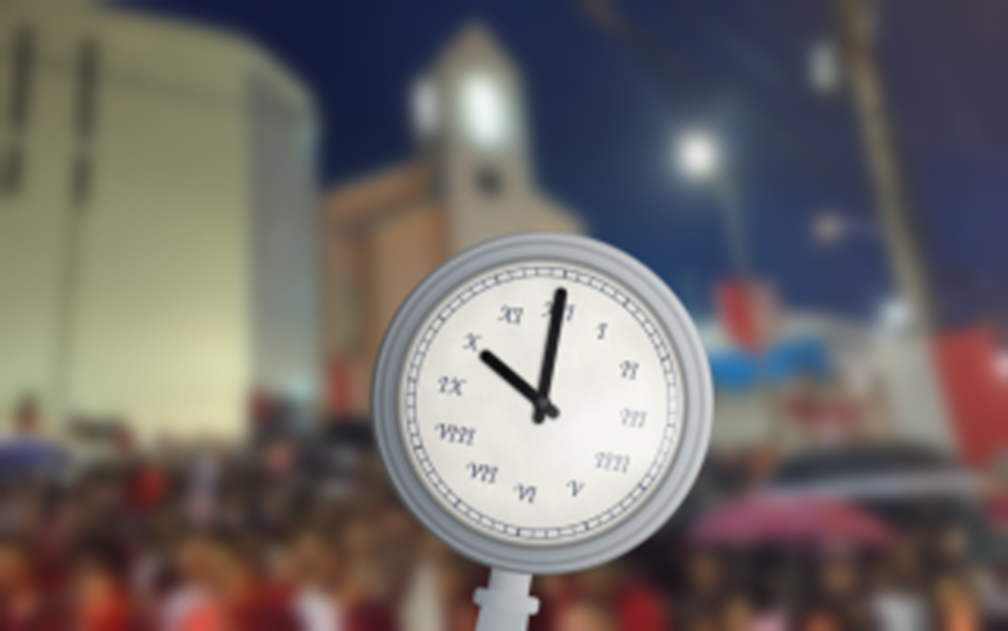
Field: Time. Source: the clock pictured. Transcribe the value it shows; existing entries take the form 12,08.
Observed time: 10,00
